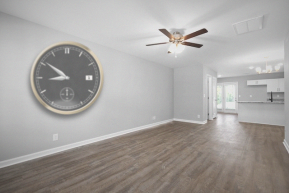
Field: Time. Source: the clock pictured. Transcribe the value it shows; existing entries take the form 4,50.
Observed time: 8,51
